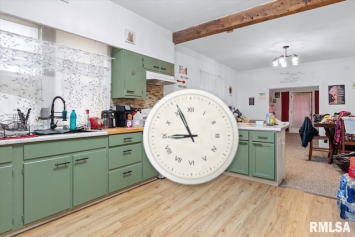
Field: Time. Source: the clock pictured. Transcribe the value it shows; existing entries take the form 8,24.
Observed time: 8,56
